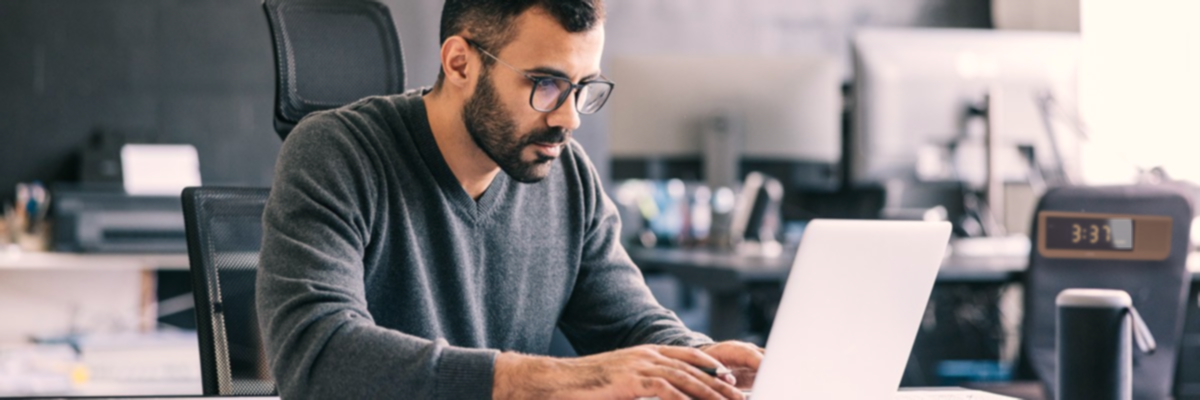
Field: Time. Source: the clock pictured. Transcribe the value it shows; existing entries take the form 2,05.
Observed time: 3,37
